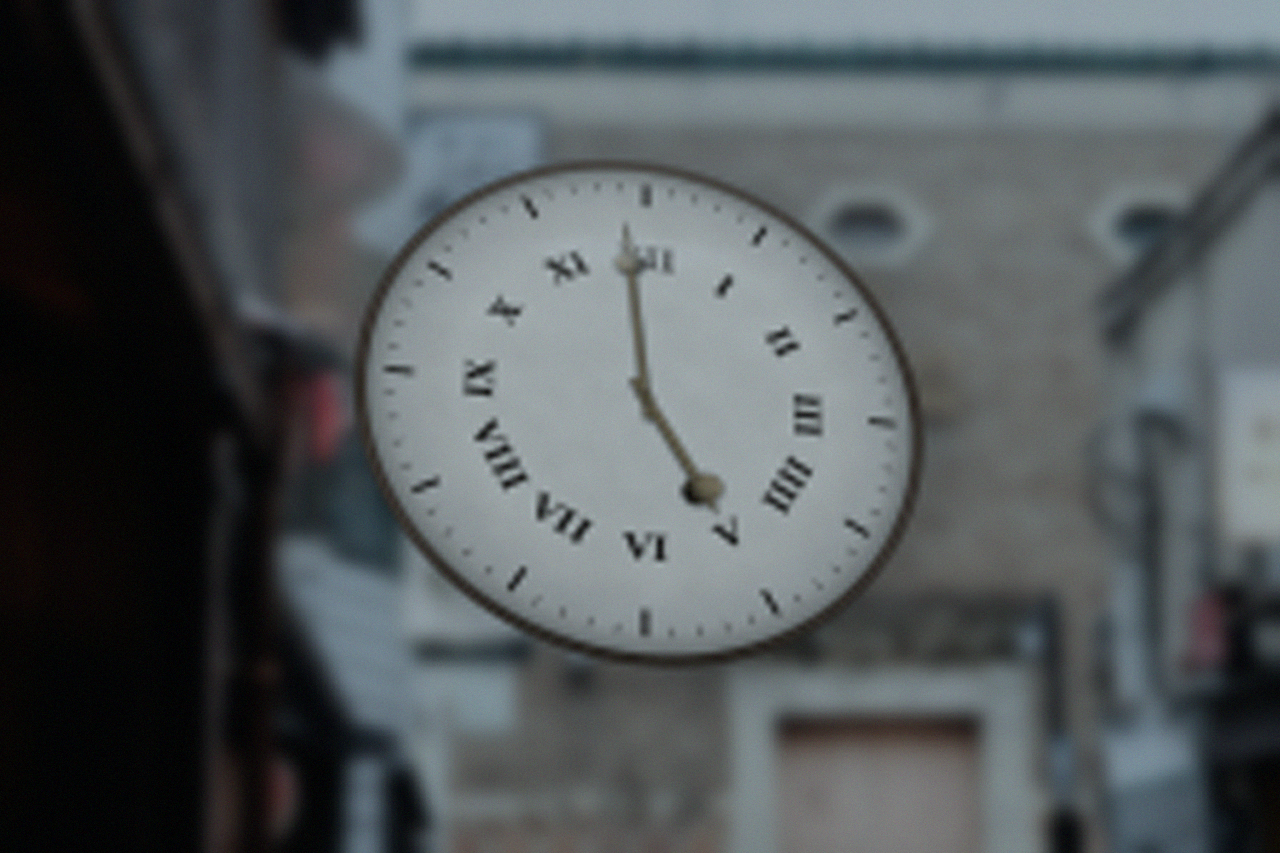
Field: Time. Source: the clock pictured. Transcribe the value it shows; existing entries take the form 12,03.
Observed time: 4,59
